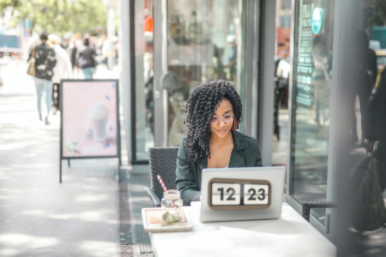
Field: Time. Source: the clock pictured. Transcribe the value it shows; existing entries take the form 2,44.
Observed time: 12,23
